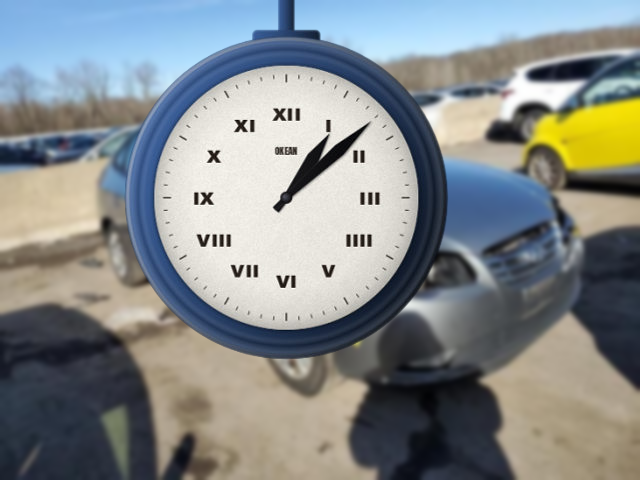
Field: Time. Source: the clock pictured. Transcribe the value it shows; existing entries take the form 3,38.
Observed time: 1,08
